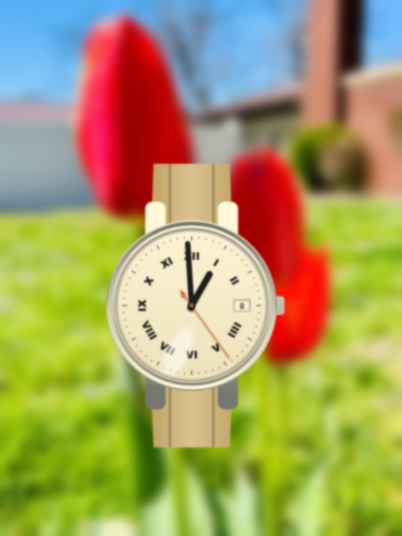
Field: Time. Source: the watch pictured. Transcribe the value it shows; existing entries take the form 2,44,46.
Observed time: 12,59,24
